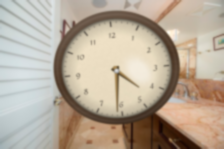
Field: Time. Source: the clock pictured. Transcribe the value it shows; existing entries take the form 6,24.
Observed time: 4,31
